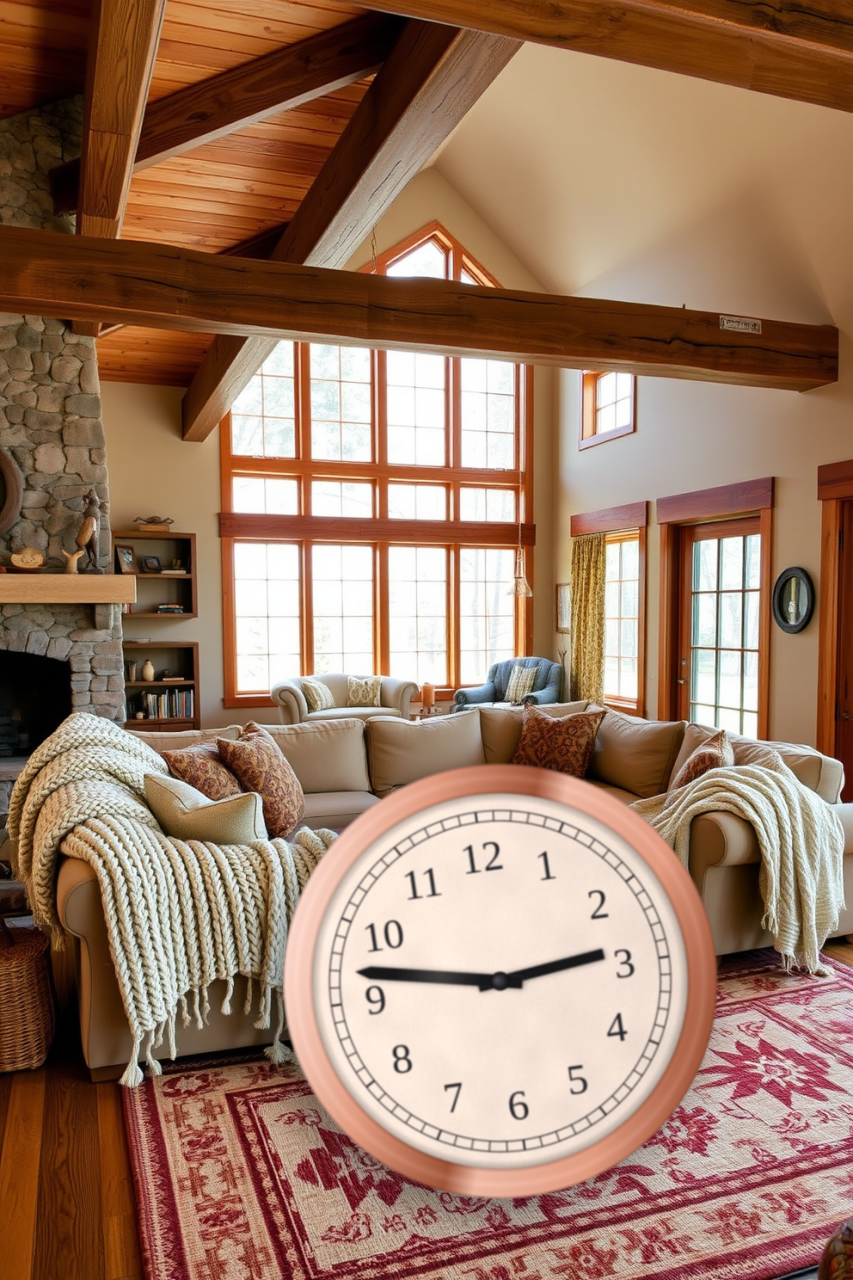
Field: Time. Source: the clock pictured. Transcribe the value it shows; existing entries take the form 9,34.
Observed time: 2,47
